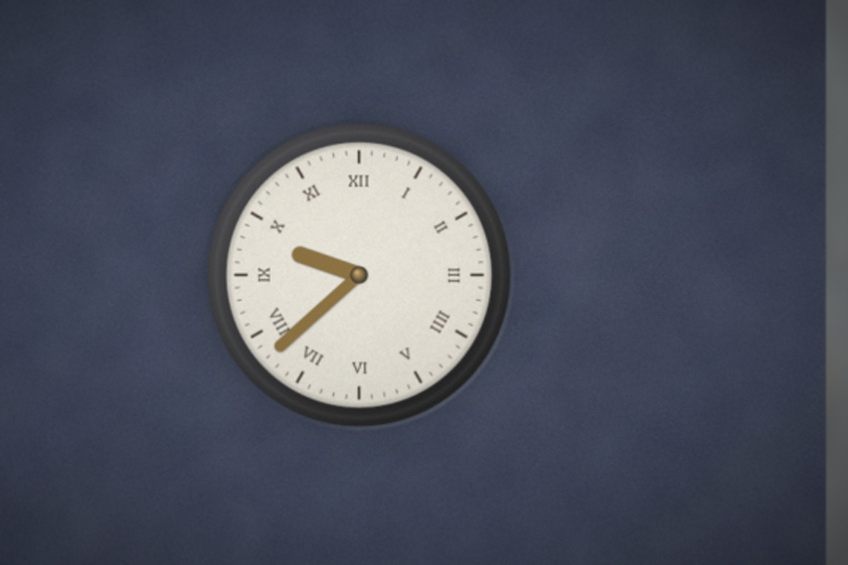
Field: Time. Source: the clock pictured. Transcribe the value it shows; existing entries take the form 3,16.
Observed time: 9,38
